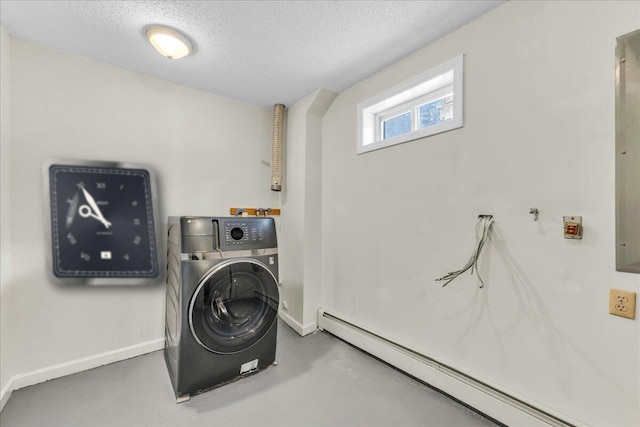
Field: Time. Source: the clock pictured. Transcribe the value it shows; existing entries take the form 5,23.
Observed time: 9,55
